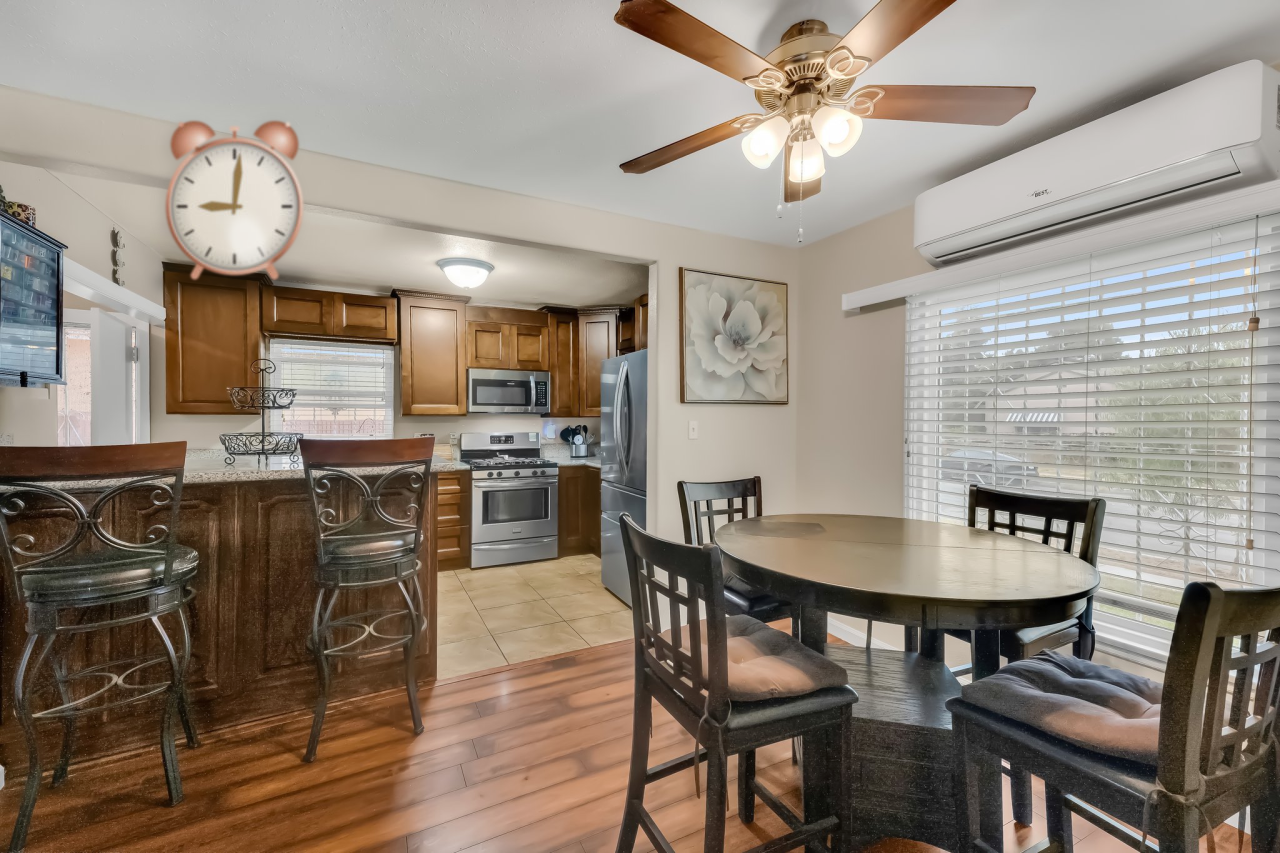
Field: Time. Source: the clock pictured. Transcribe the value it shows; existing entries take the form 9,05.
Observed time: 9,01
